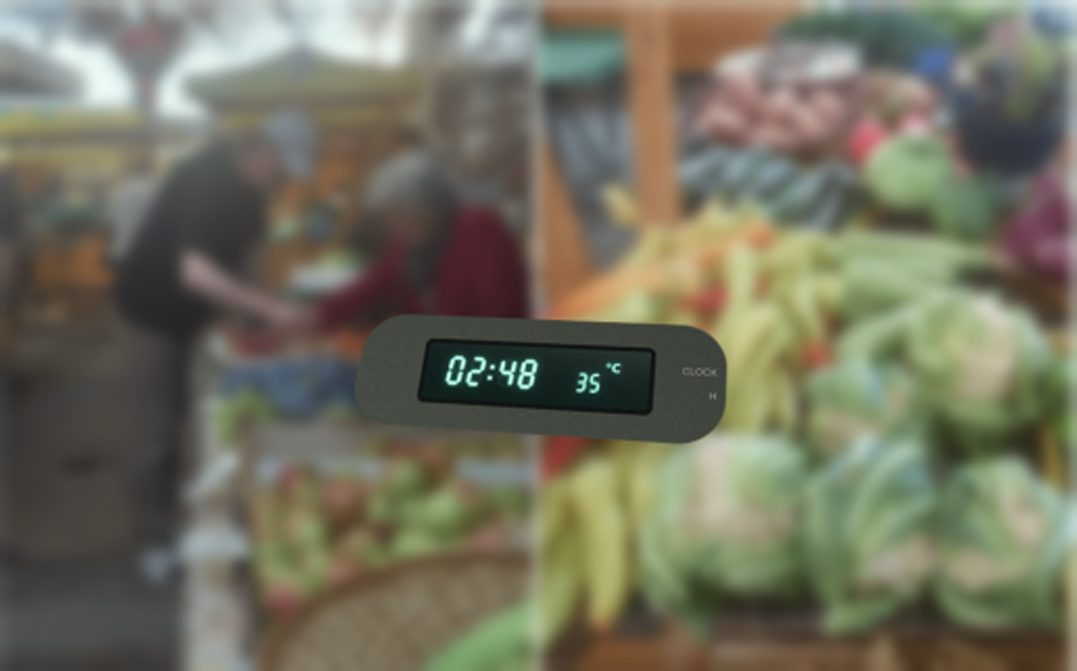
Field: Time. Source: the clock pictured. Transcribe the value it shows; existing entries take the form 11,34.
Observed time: 2,48
